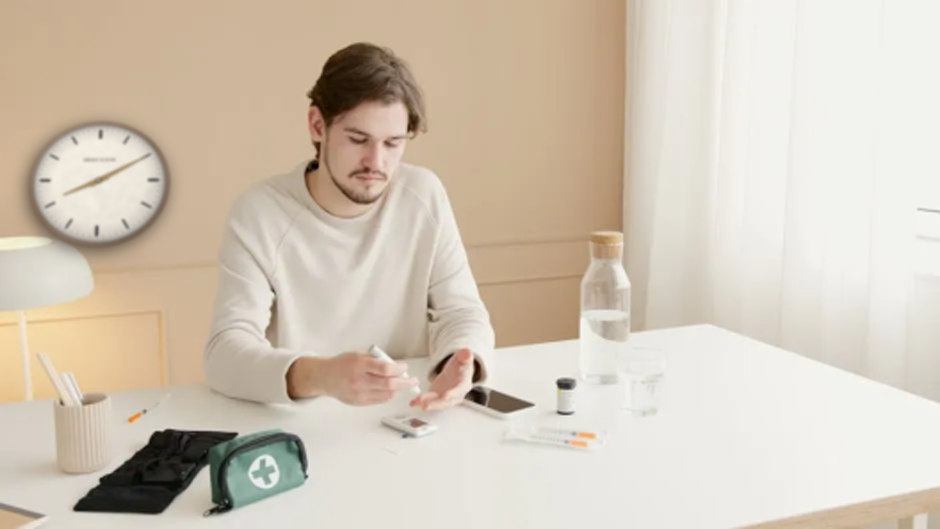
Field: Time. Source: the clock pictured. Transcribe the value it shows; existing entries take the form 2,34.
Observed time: 8,10
